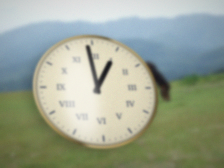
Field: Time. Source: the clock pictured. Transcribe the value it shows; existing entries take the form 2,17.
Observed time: 12,59
